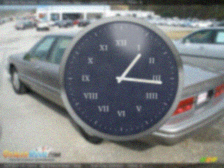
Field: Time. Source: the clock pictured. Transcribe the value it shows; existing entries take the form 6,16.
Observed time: 1,16
